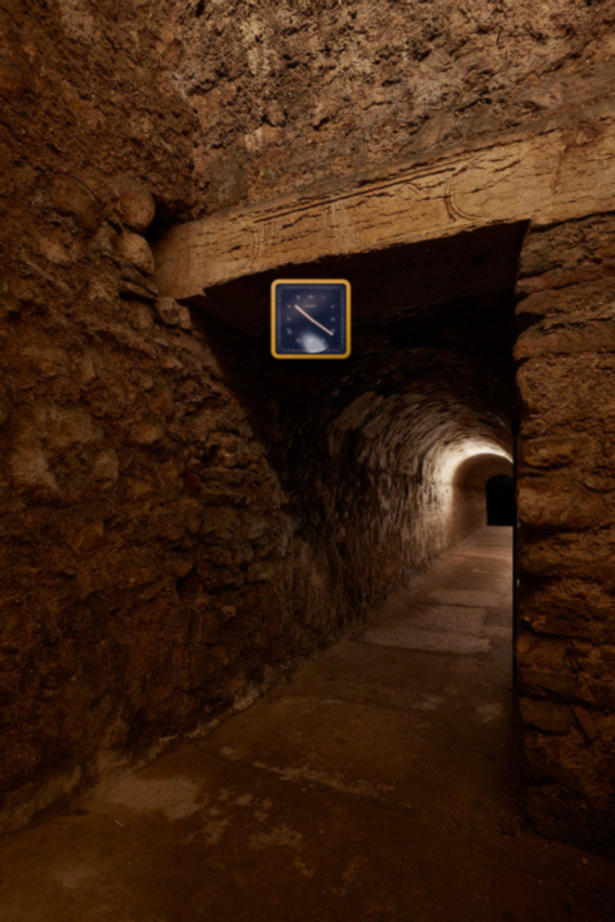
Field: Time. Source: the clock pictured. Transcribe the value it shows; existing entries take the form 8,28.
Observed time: 10,21
